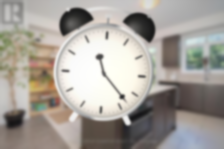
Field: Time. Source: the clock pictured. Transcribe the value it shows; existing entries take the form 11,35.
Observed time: 11,23
